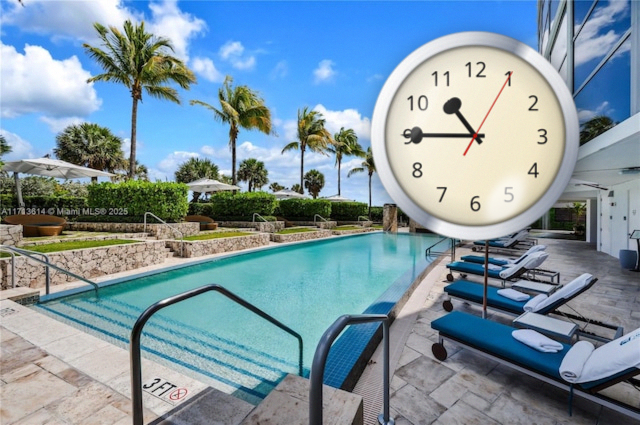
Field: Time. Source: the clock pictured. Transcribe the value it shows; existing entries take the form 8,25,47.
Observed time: 10,45,05
